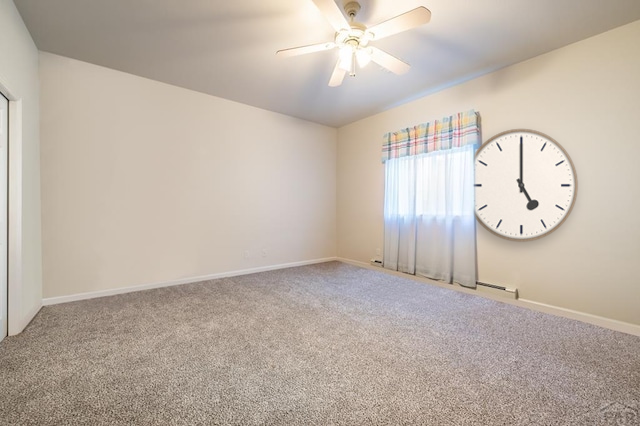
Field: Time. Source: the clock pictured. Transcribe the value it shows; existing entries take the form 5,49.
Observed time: 5,00
